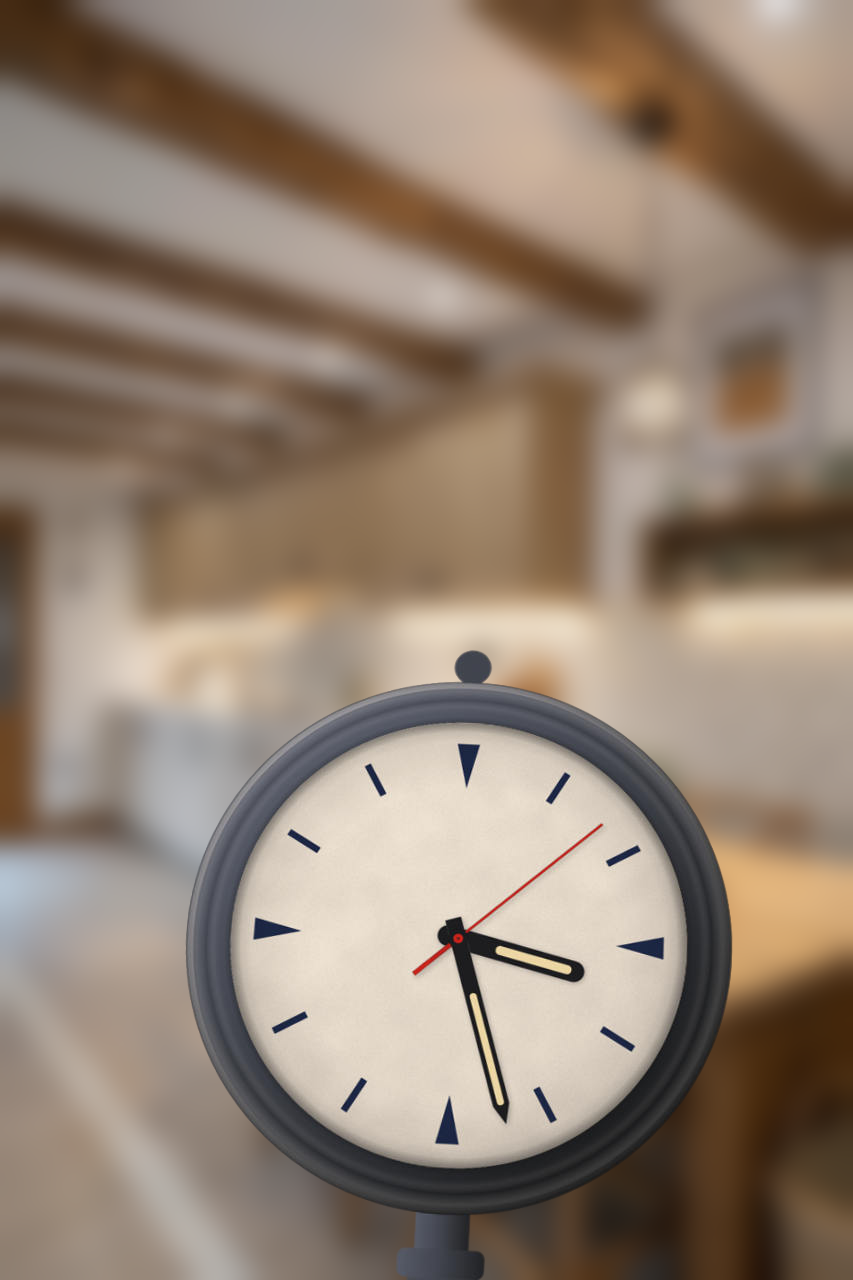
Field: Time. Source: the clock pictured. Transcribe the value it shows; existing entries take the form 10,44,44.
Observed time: 3,27,08
